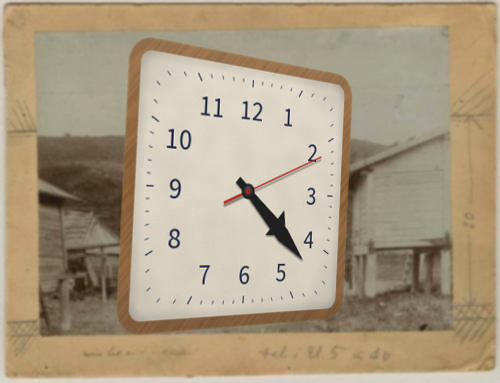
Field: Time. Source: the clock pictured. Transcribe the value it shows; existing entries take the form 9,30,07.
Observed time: 4,22,11
